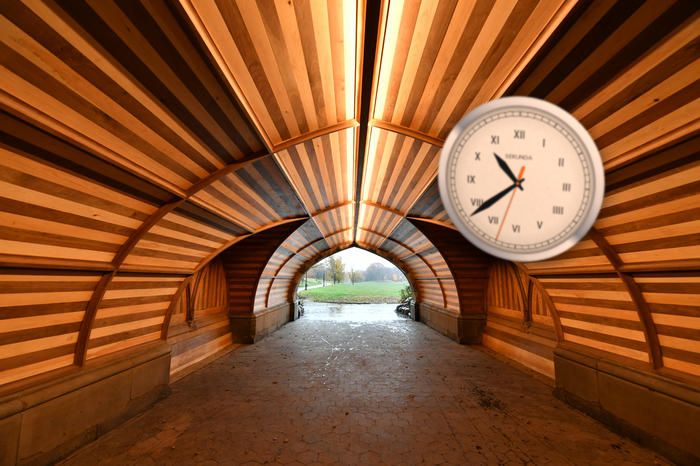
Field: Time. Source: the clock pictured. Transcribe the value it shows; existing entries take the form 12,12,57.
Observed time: 10,38,33
